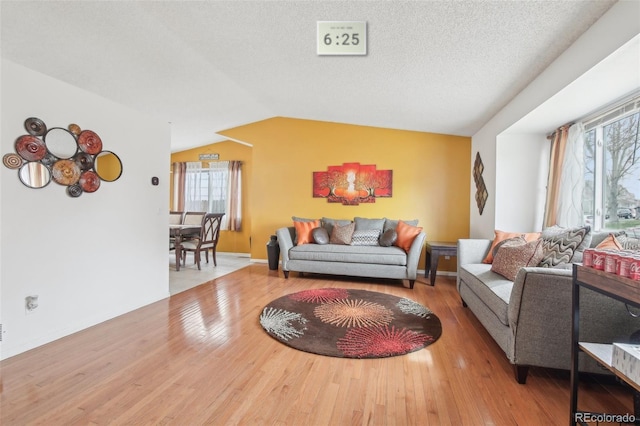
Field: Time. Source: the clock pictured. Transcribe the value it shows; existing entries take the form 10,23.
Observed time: 6,25
